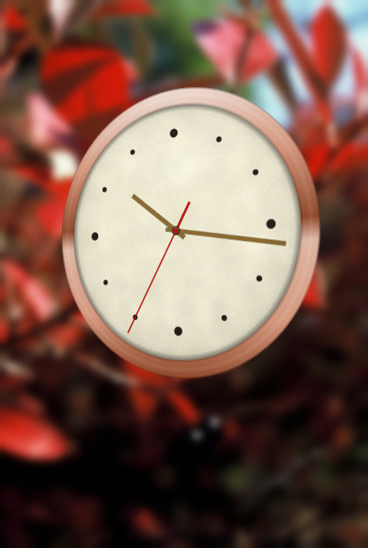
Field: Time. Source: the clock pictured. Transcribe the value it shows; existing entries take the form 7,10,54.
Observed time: 10,16,35
